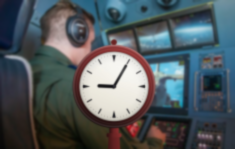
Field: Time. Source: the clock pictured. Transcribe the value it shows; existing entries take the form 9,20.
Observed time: 9,05
